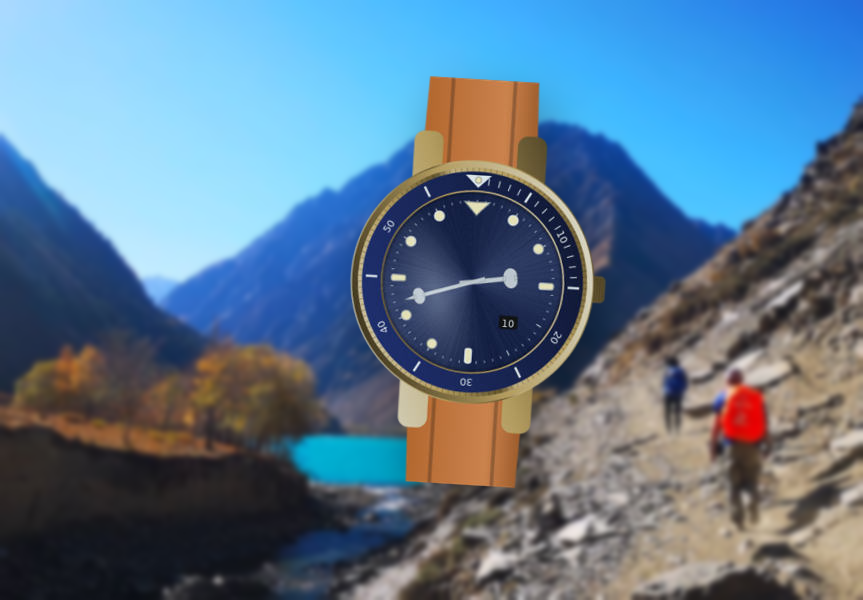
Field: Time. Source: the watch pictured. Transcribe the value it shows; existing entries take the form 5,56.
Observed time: 2,42
